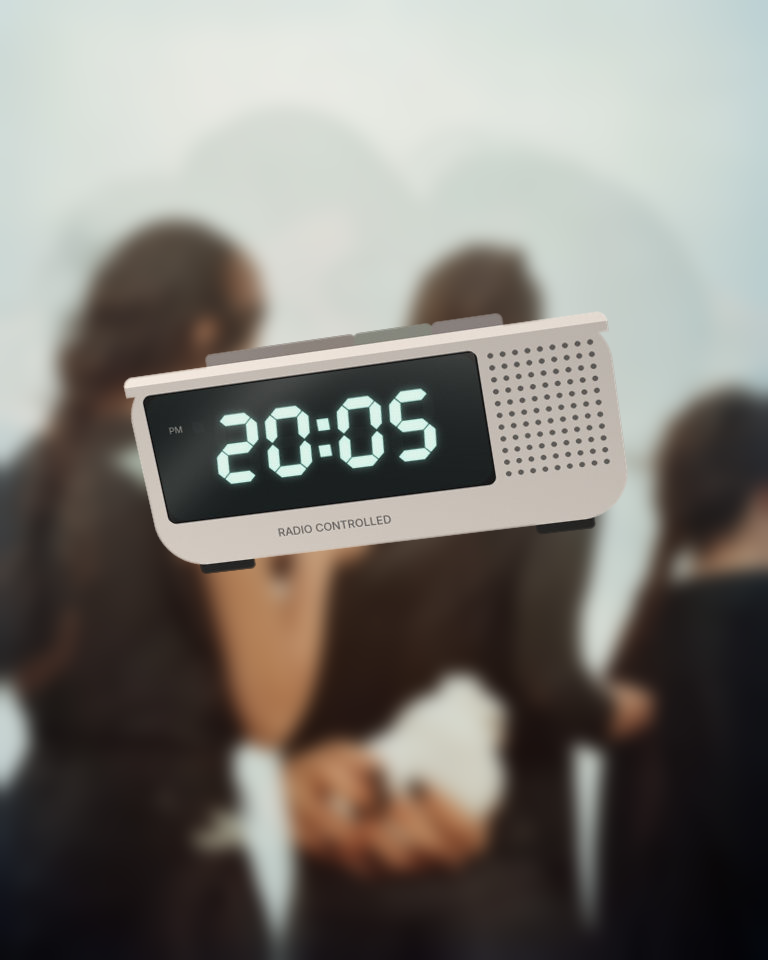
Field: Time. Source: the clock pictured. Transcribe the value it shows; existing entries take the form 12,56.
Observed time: 20,05
